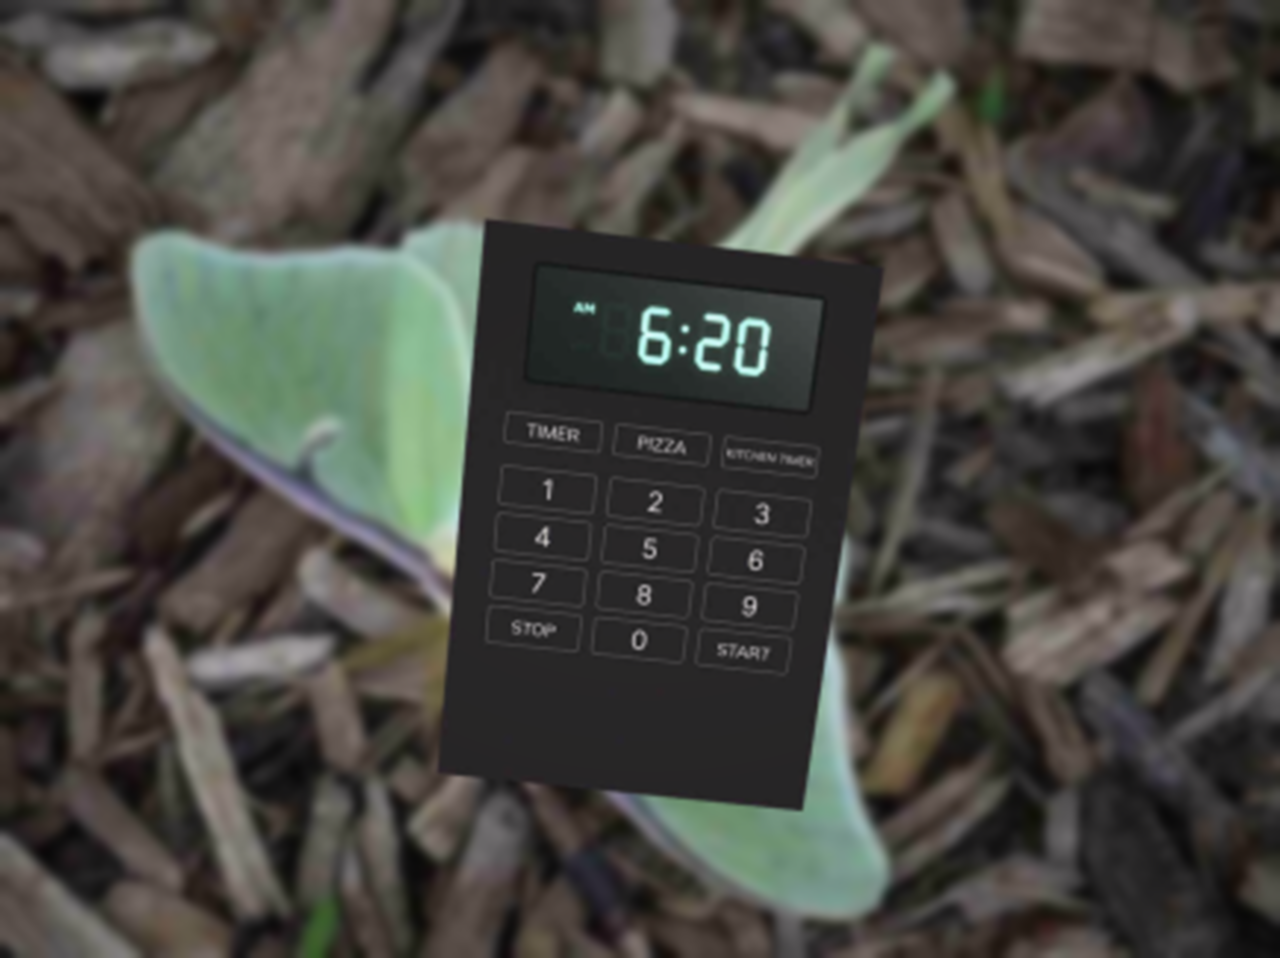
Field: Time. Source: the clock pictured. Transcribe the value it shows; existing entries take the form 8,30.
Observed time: 6,20
